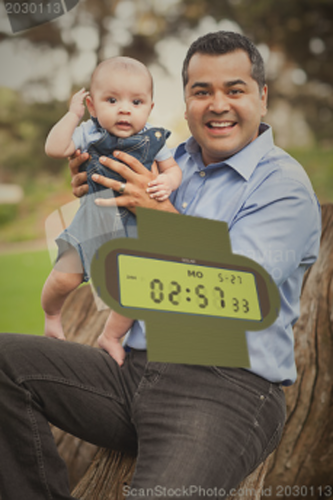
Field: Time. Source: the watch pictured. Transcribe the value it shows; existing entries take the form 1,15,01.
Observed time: 2,57,33
